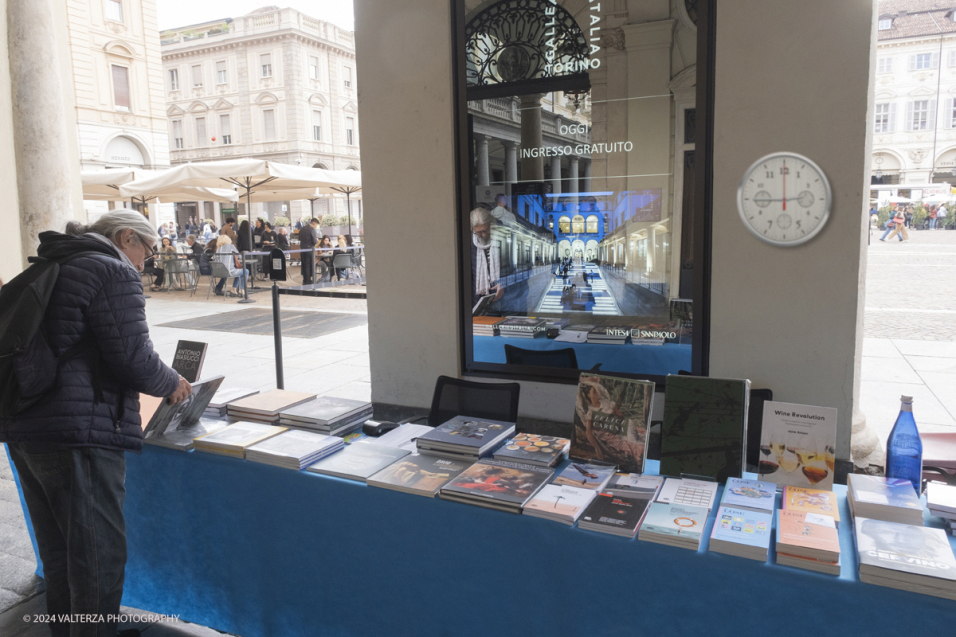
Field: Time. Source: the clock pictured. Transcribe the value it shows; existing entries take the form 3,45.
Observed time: 2,45
